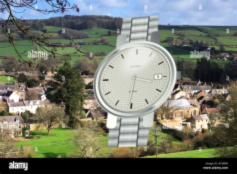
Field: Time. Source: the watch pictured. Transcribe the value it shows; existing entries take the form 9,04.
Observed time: 3,31
